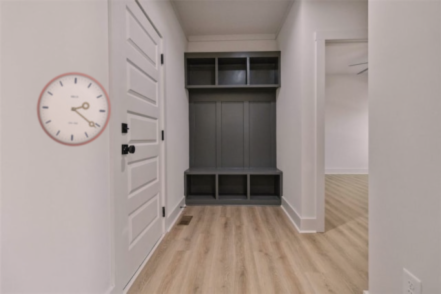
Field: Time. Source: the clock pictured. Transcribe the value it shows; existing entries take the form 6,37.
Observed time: 2,21
